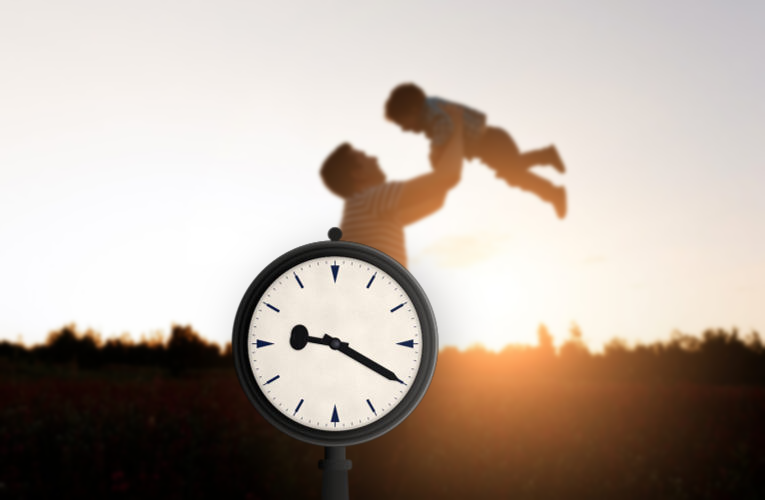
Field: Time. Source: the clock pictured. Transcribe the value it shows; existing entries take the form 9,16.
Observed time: 9,20
